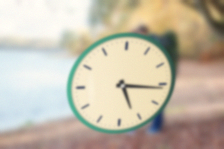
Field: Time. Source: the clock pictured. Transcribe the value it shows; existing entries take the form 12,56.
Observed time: 5,16
